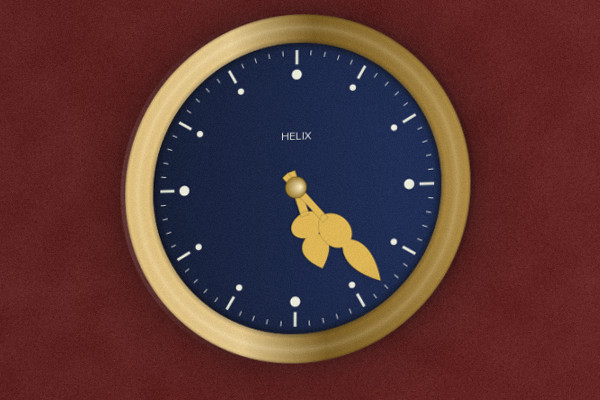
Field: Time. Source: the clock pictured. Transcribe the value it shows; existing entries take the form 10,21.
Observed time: 5,23
